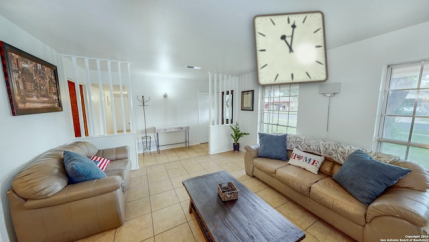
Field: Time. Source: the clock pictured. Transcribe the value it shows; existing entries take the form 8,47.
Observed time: 11,02
